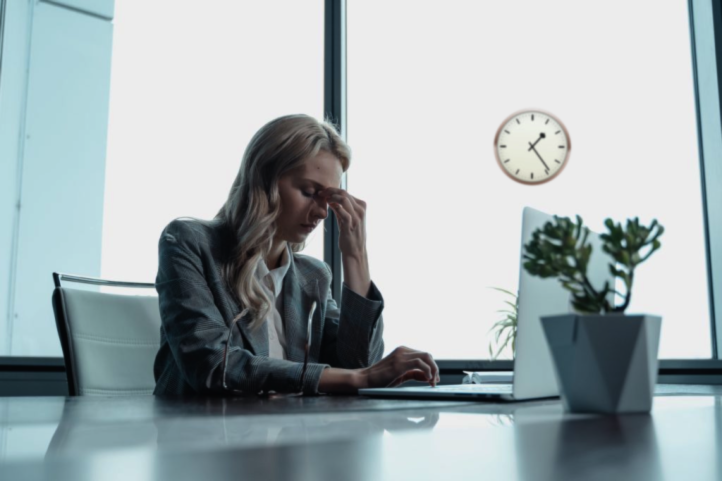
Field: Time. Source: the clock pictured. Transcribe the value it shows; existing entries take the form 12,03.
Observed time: 1,24
